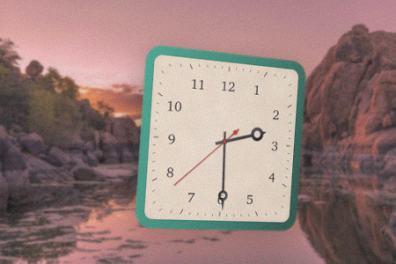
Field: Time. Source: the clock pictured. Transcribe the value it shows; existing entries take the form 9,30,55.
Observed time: 2,29,38
